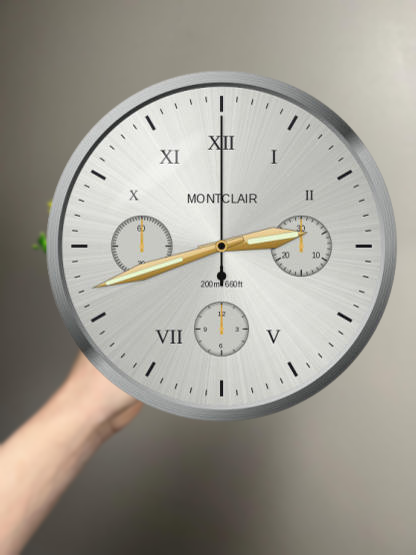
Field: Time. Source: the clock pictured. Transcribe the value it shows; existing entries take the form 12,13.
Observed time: 2,42
